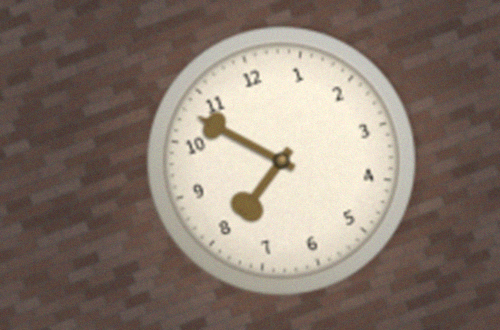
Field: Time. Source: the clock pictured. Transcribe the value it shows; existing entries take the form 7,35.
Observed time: 7,53
